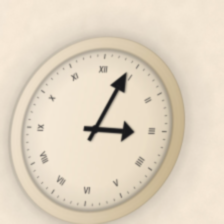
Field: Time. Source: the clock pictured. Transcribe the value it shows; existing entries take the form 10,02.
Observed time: 3,04
